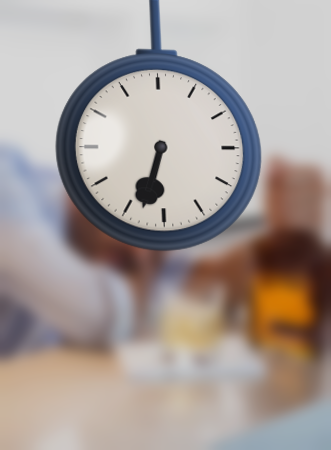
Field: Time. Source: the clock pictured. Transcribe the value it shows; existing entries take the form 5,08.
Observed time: 6,33
